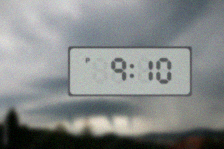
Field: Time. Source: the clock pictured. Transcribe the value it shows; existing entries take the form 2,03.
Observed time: 9,10
